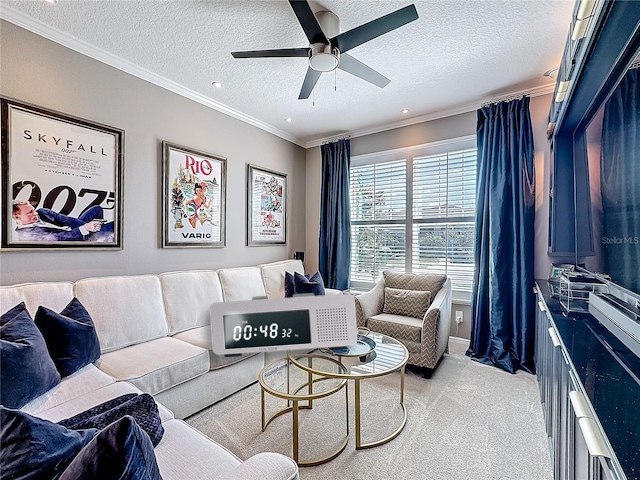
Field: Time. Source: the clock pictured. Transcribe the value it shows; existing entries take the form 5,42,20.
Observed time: 0,48,32
